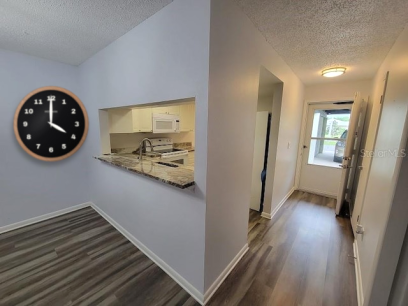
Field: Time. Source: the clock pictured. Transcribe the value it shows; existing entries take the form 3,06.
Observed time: 4,00
